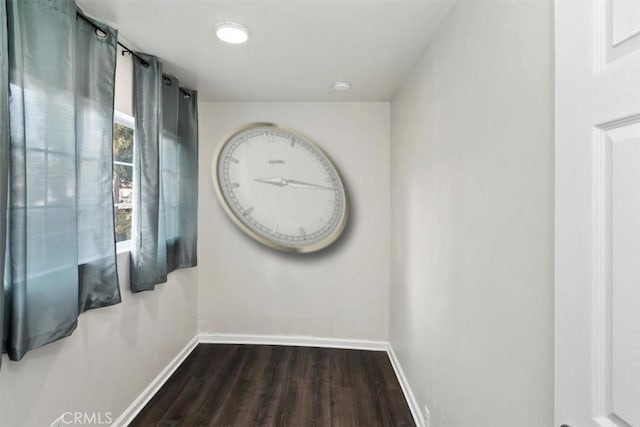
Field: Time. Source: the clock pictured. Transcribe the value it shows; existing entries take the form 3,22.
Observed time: 9,17
